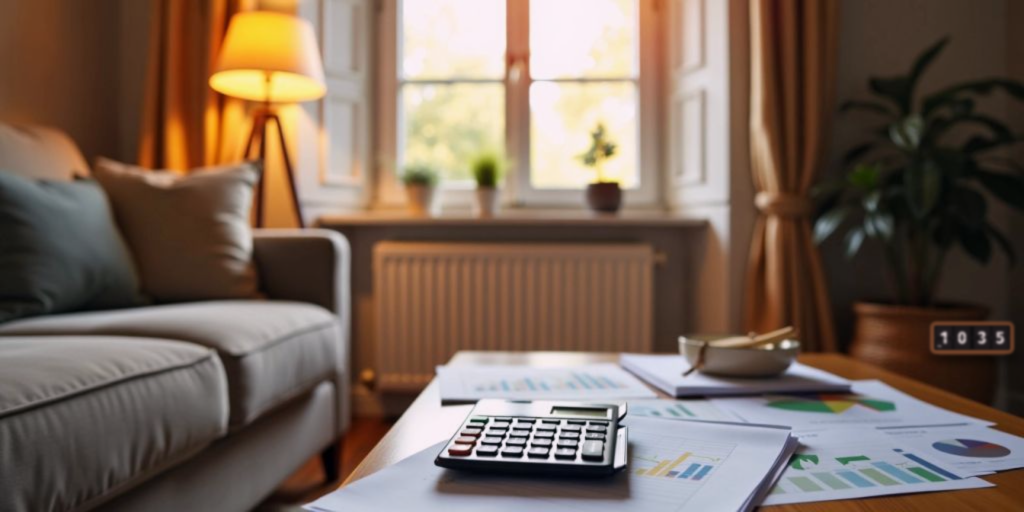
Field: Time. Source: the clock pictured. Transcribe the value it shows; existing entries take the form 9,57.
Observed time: 10,35
